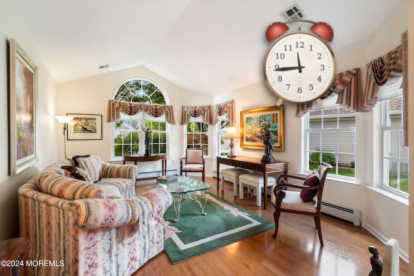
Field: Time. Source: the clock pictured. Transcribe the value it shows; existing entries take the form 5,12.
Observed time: 11,44
